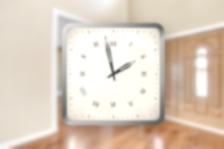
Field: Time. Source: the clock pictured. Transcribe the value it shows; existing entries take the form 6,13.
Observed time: 1,58
